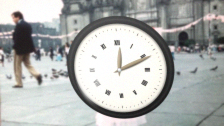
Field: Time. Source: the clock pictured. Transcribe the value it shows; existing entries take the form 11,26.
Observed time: 12,11
